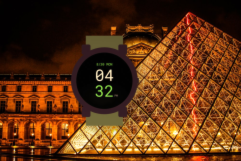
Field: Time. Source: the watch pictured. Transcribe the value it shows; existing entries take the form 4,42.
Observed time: 4,32
